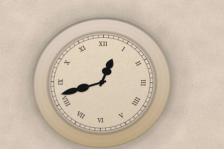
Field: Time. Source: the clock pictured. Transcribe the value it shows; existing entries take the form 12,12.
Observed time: 12,42
